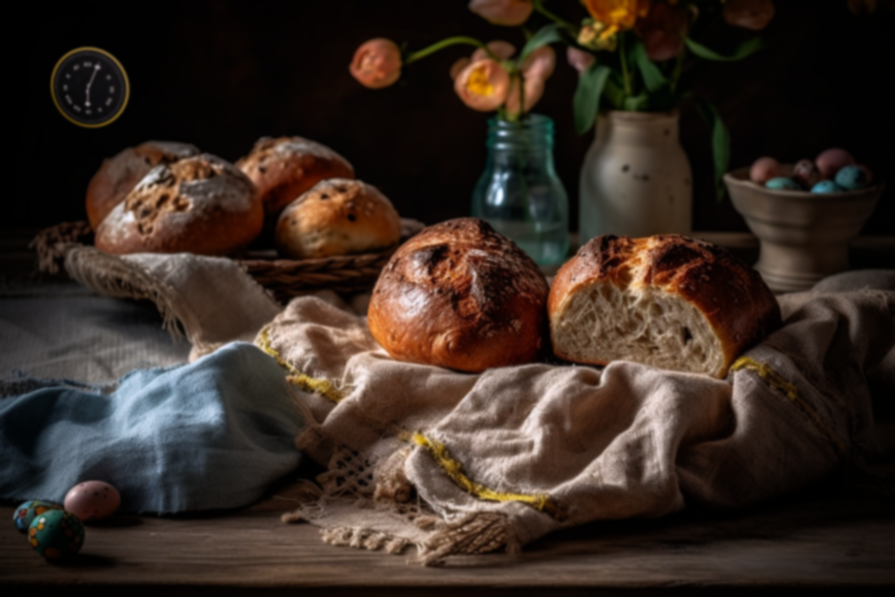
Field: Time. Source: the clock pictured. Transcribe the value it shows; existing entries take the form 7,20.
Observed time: 6,04
